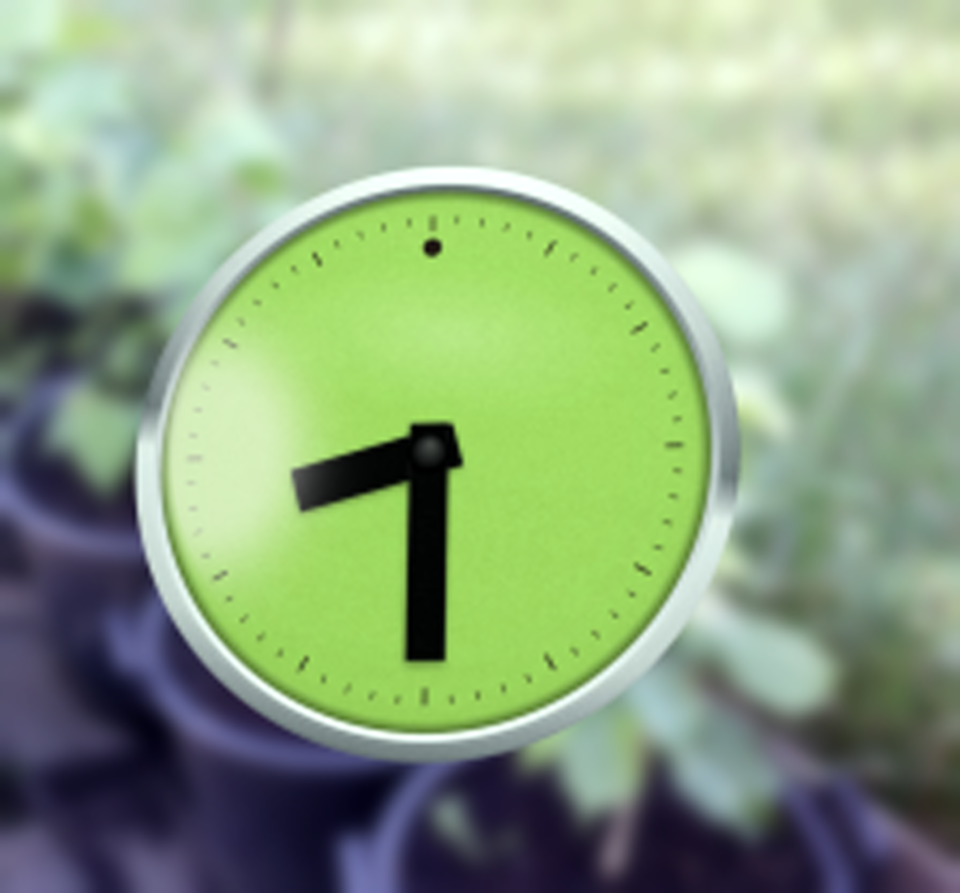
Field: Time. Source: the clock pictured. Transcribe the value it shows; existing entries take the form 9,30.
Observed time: 8,30
